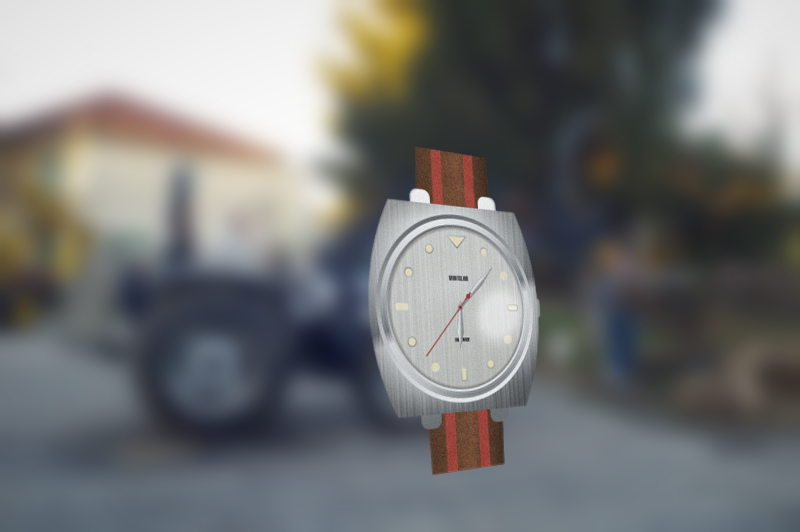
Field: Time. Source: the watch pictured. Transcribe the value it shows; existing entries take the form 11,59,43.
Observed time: 6,07,37
